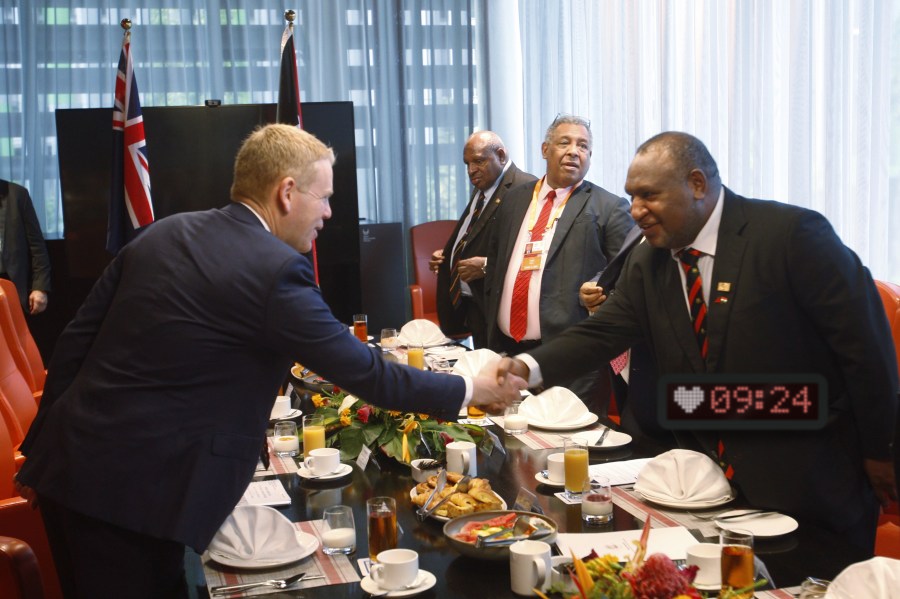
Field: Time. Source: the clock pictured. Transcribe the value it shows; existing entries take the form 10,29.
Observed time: 9,24
